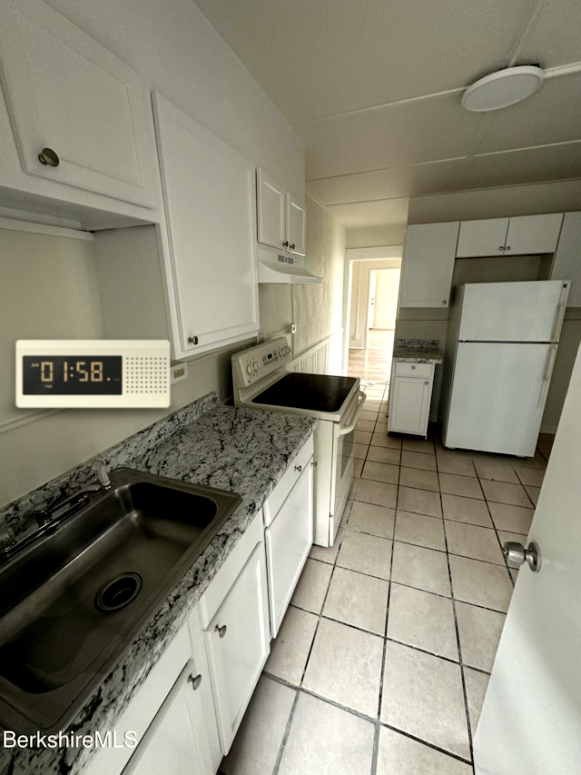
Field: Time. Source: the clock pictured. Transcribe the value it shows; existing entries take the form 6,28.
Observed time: 1,58
